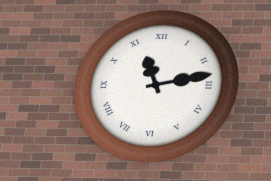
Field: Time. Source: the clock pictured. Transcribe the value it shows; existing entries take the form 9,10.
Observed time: 11,13
